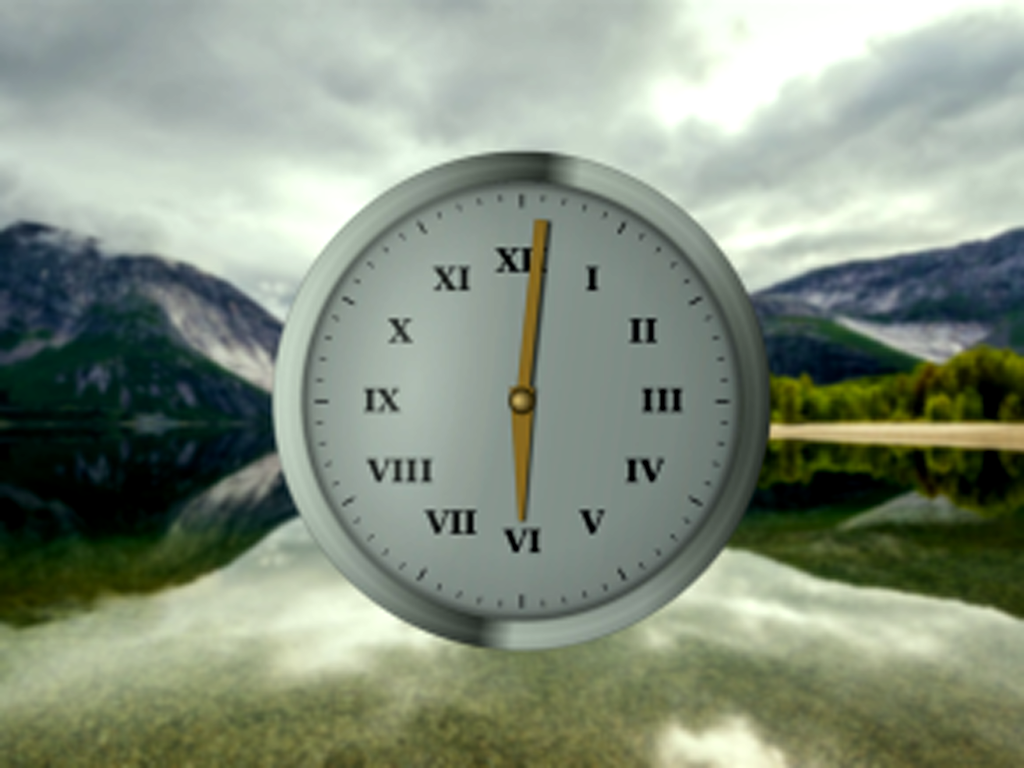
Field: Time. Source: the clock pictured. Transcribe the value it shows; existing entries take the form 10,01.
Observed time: 6,01
